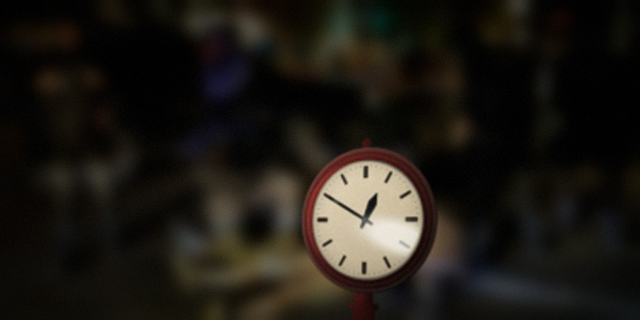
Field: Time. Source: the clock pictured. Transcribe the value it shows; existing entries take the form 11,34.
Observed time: 12,50
